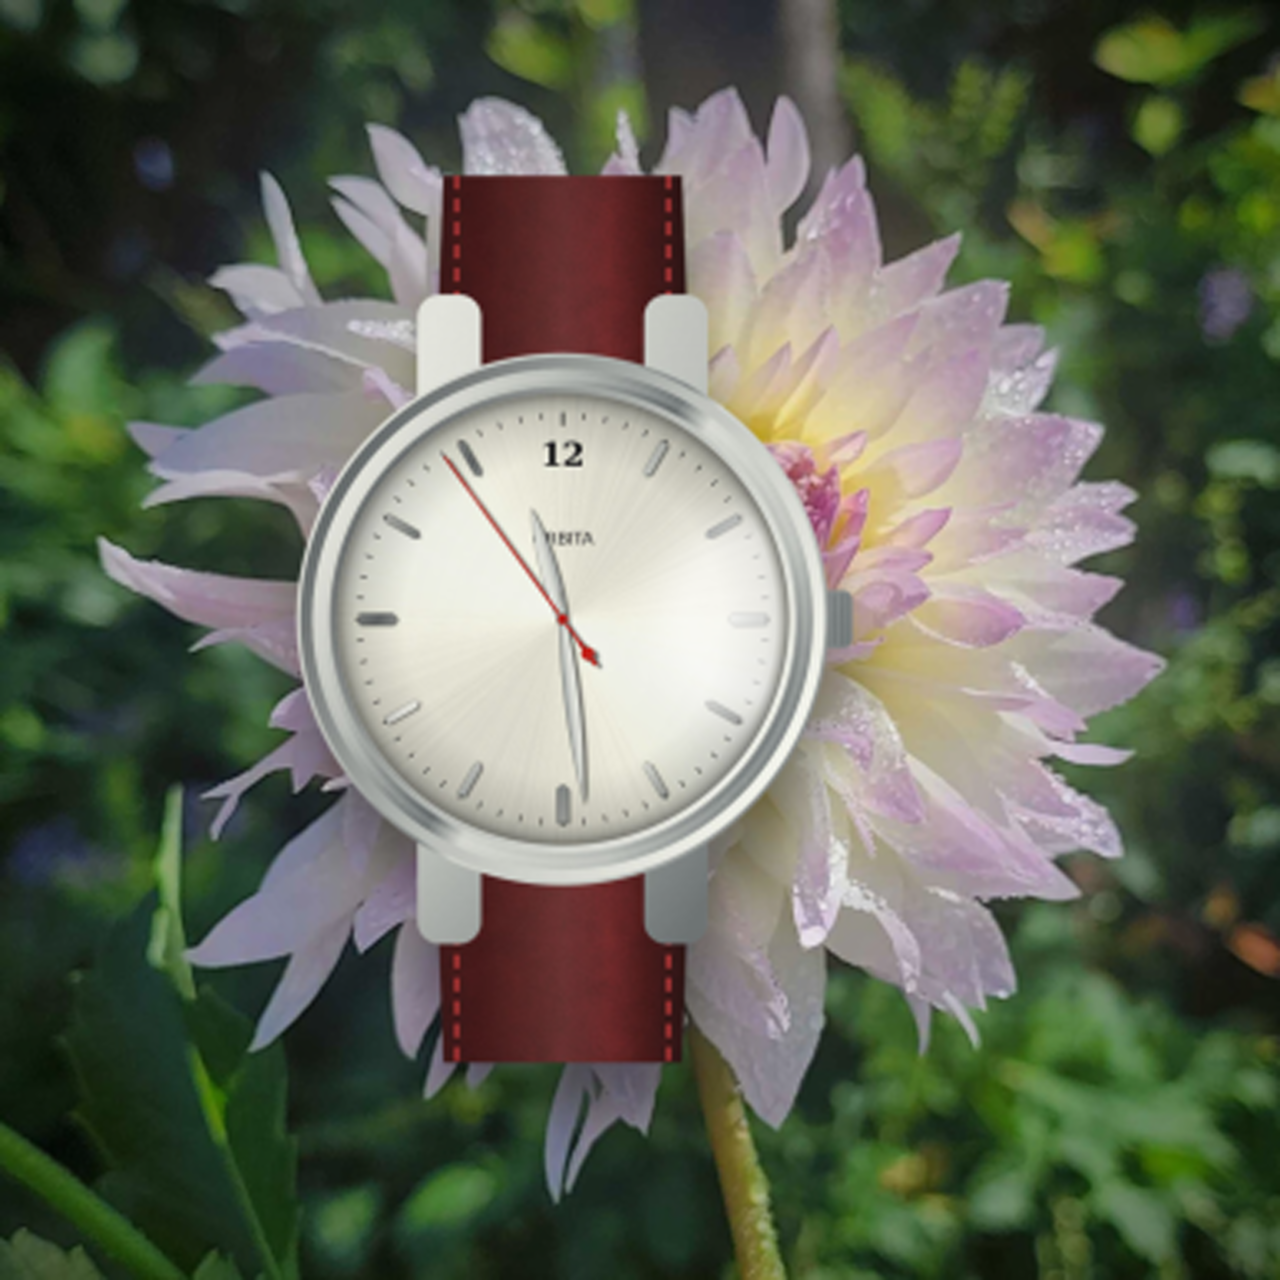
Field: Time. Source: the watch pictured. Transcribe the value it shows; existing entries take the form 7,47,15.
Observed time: 11,28,54
